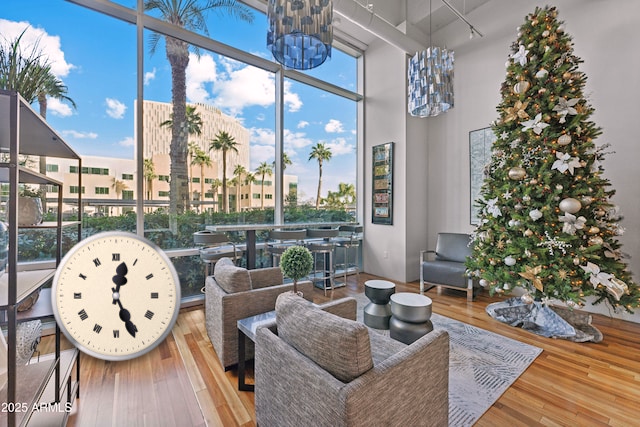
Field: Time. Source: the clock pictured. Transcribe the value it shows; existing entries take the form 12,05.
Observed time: 12,26
